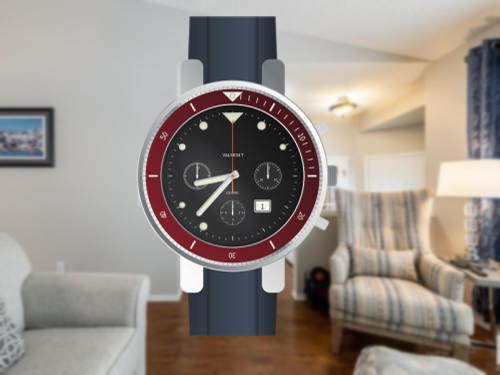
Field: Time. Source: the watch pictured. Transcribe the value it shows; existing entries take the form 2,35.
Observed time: 8,37
